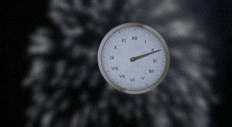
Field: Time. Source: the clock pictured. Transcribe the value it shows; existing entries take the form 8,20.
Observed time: 2,11
